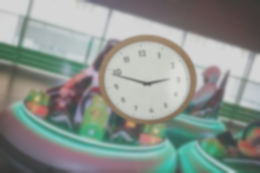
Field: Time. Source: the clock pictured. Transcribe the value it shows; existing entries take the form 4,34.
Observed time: 2,49
